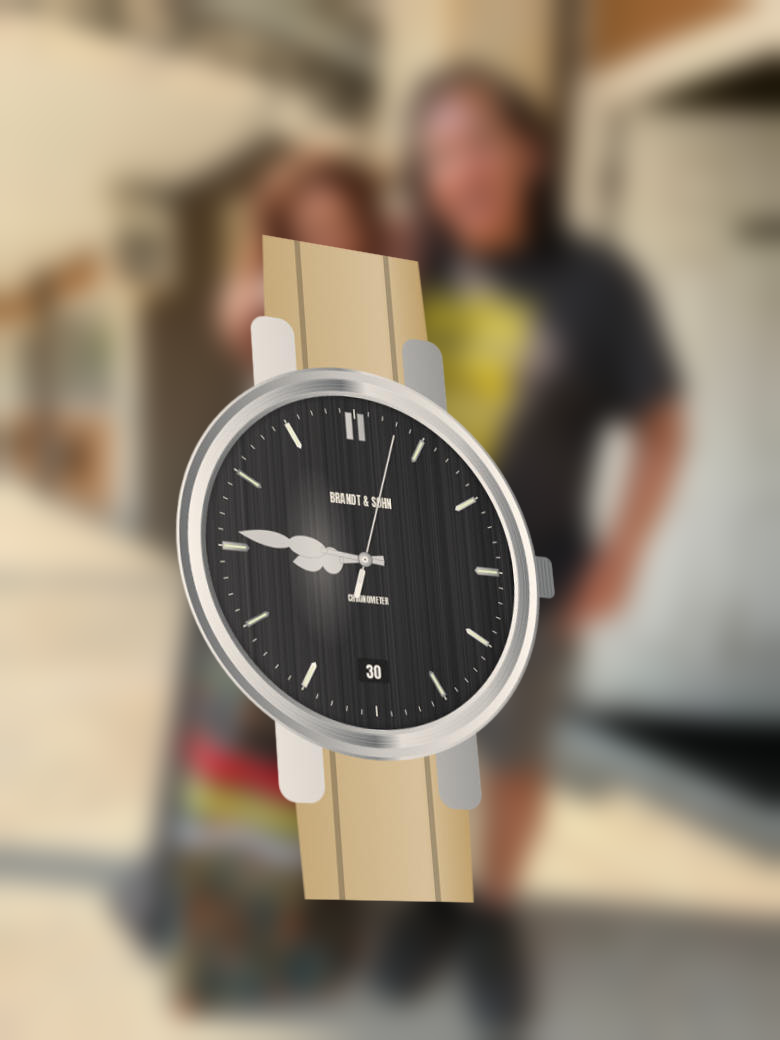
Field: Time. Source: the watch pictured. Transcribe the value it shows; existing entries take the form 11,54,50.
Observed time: 8,46,03
